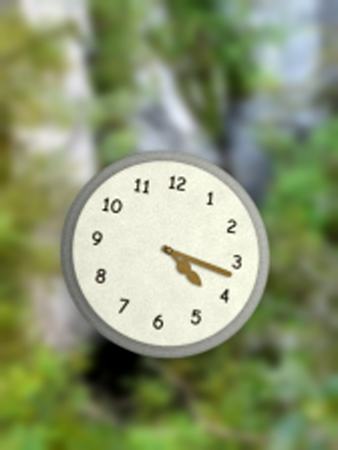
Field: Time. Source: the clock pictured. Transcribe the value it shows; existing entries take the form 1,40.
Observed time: 4,17
